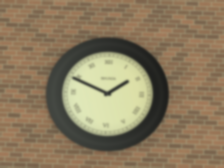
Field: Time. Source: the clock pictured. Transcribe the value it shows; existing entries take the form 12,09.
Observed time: 1,49
